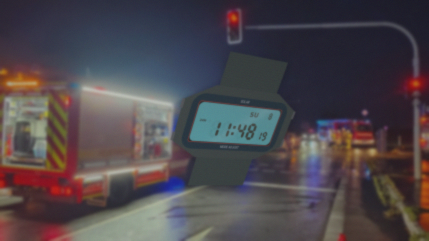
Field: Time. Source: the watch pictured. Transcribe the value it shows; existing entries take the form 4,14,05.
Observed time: 11,48,19
